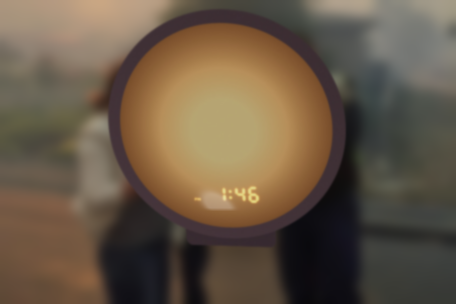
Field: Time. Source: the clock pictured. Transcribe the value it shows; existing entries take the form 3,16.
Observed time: 1,46
